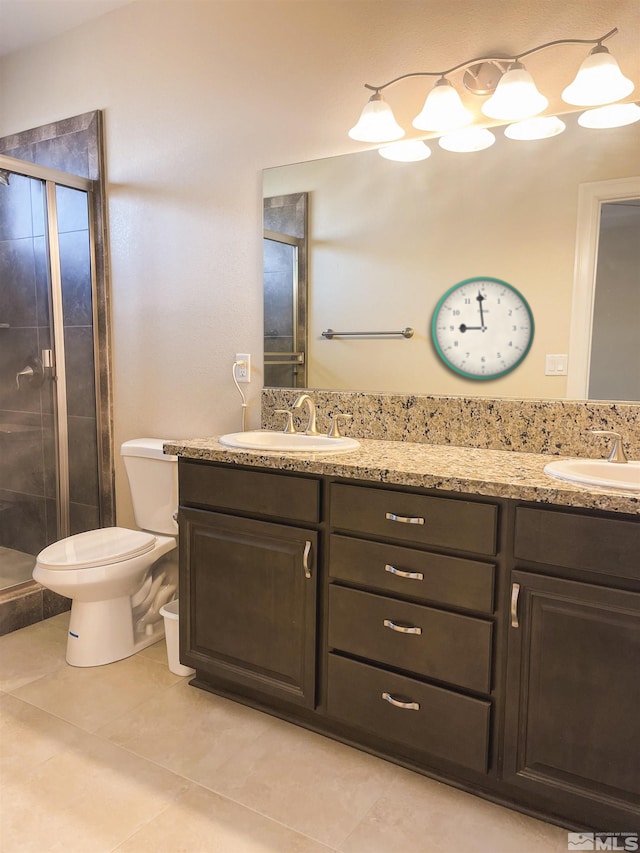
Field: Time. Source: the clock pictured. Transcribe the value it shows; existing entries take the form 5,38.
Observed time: 8,59
